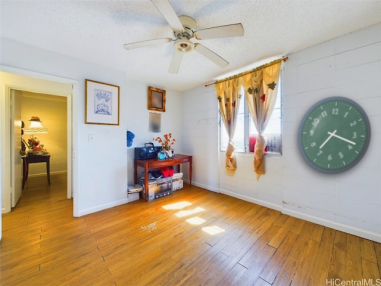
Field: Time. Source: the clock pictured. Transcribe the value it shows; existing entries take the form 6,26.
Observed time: 7,18
